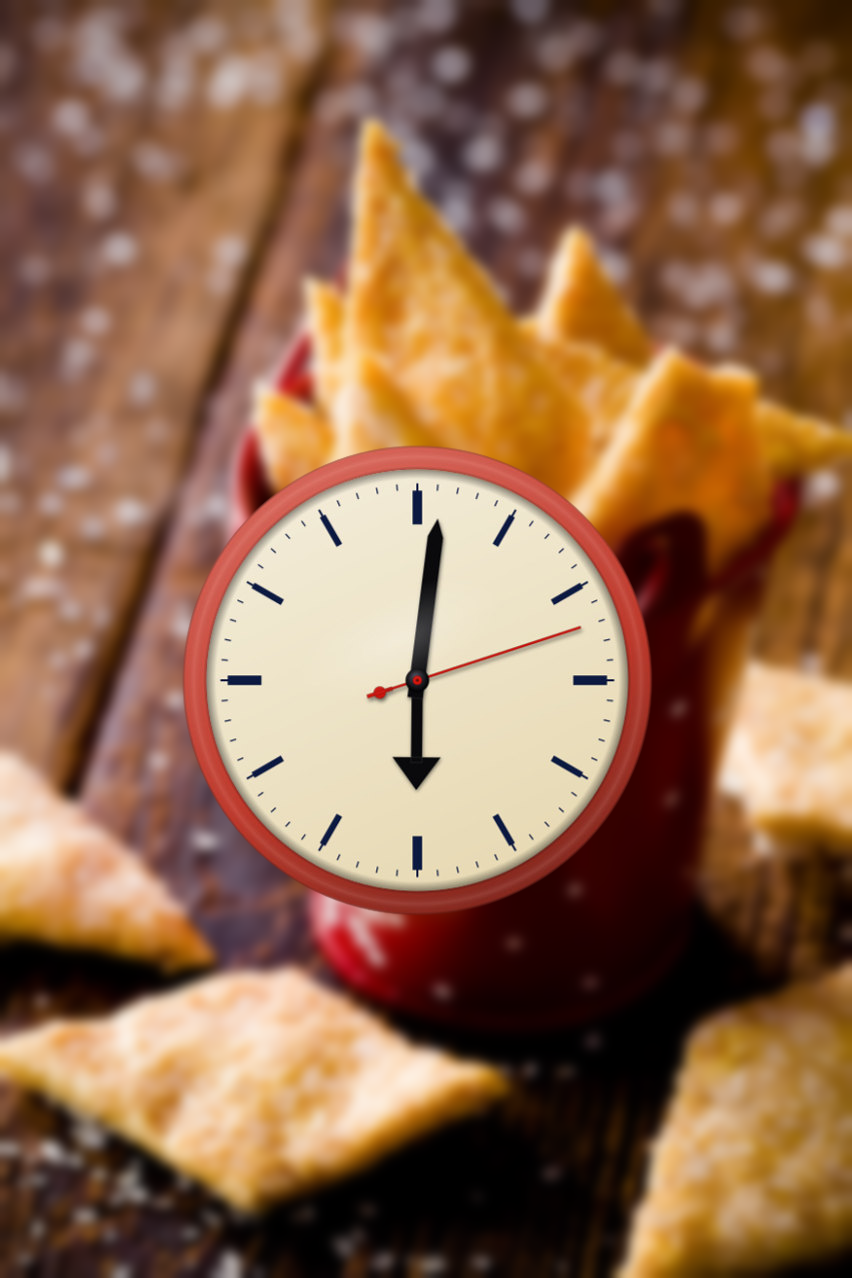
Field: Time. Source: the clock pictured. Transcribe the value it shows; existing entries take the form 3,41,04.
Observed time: 6,01,12
